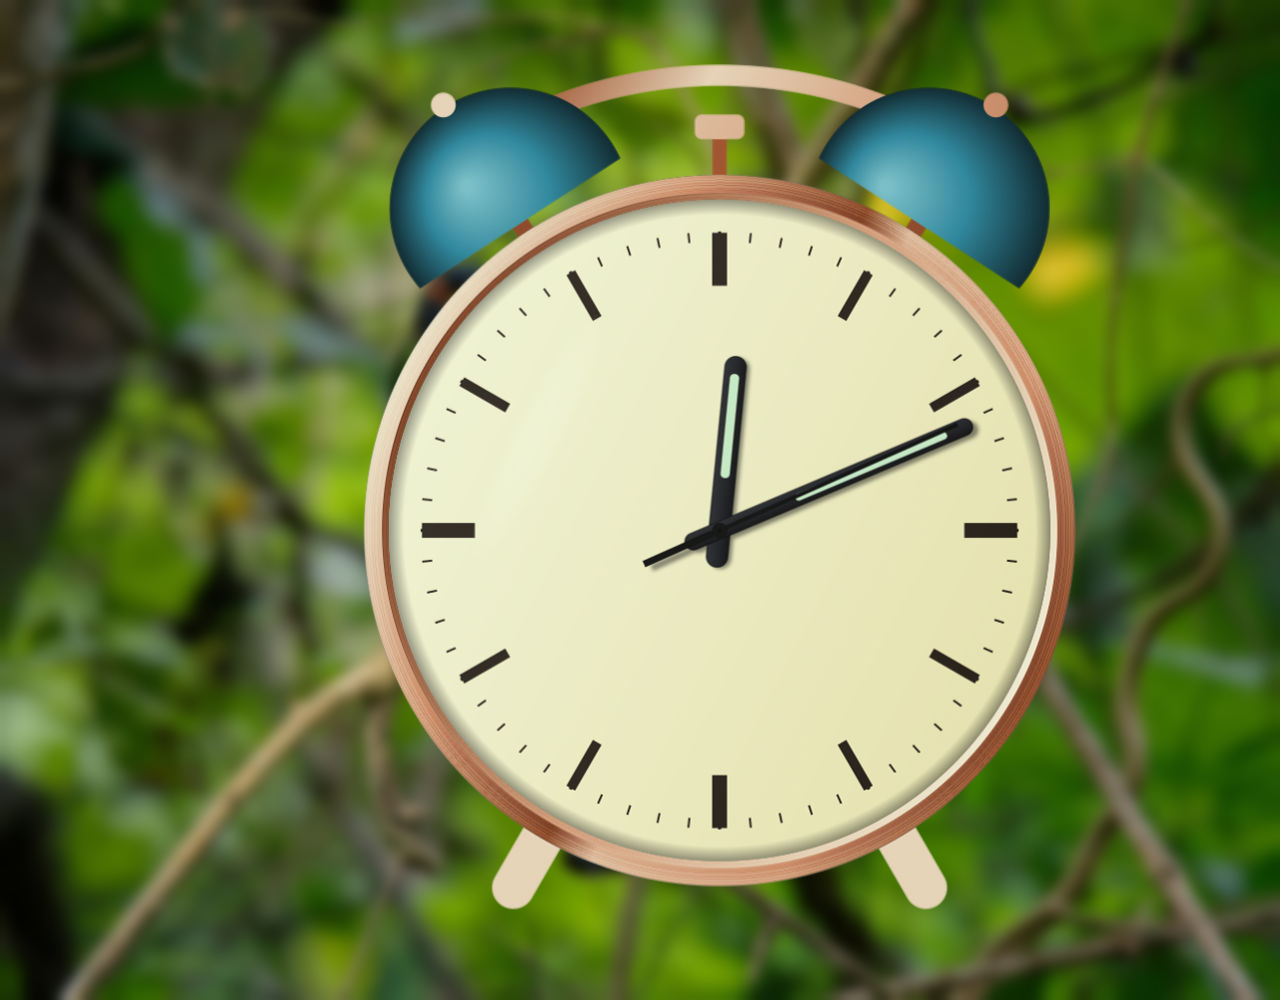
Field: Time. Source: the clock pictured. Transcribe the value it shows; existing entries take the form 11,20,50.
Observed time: 12,11,11
